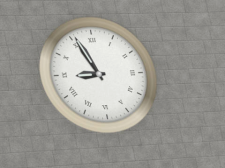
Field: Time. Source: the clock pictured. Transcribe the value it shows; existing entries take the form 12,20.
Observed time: 8,56
